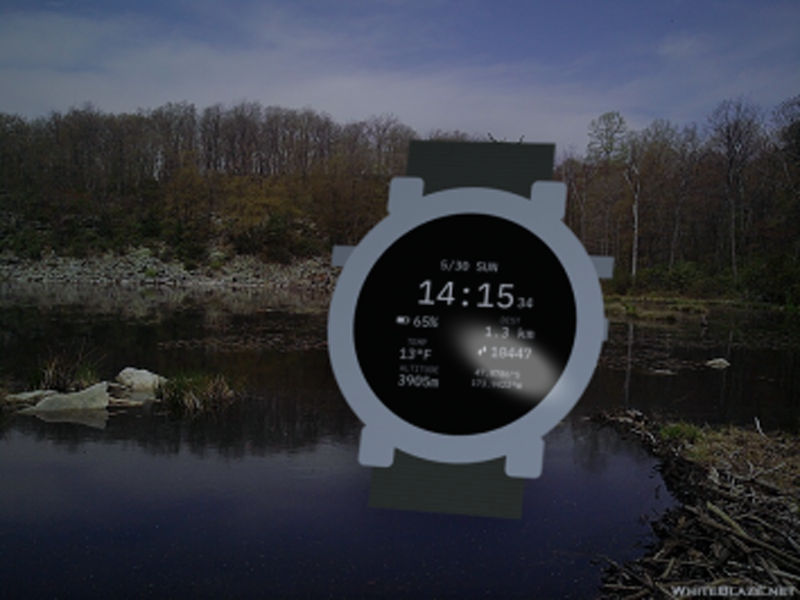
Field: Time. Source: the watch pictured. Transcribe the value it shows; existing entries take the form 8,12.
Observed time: 14,15
